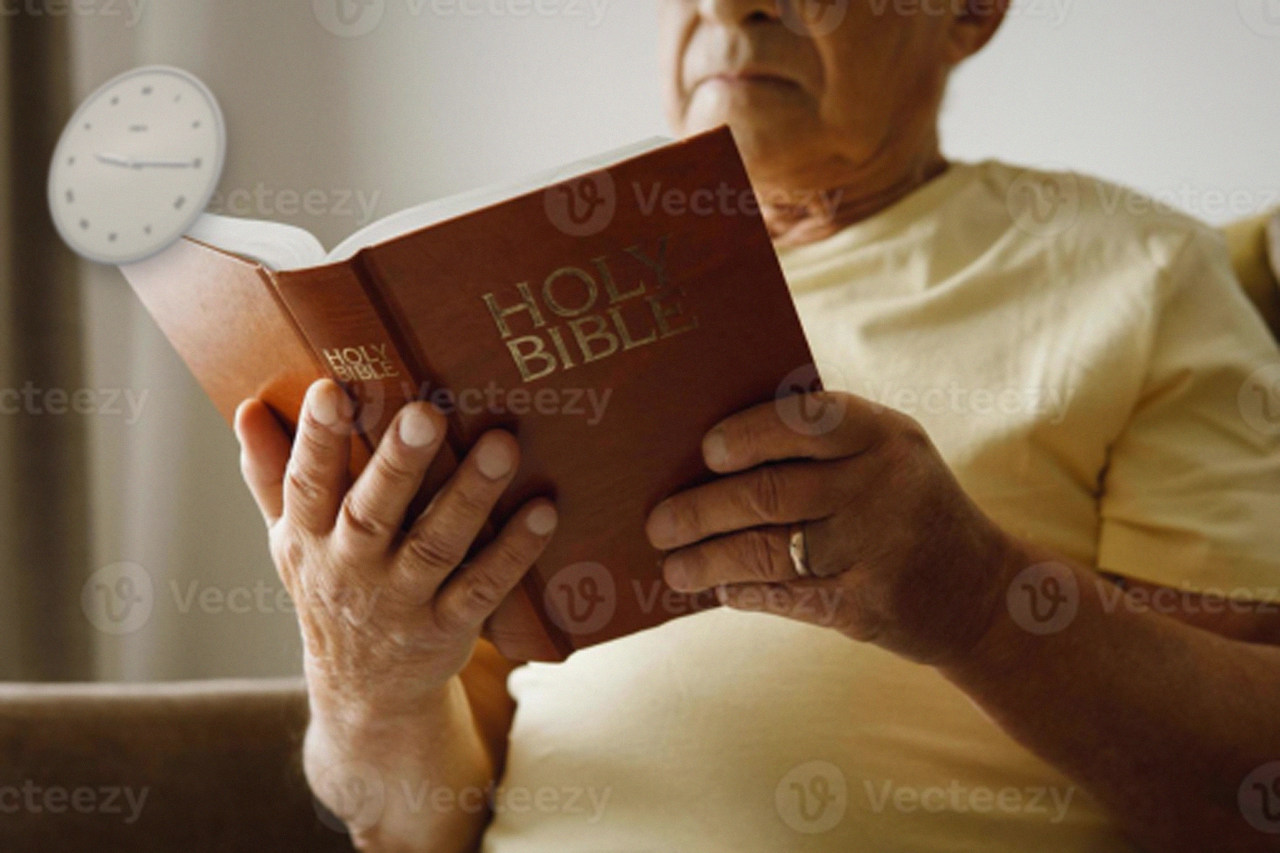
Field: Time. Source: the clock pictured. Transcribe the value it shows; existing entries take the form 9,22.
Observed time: 9,15
